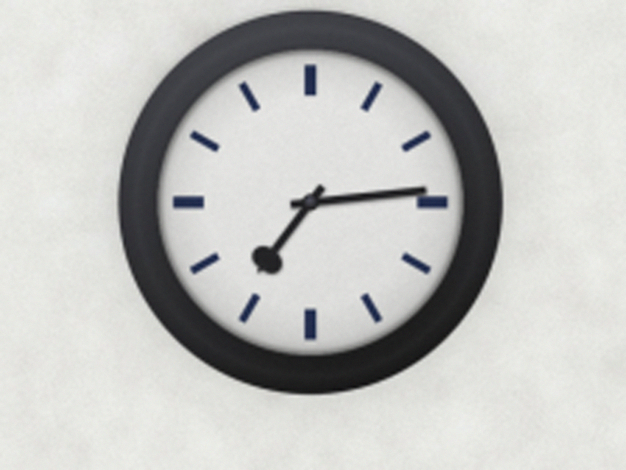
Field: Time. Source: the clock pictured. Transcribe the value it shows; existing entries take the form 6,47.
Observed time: 7,14
